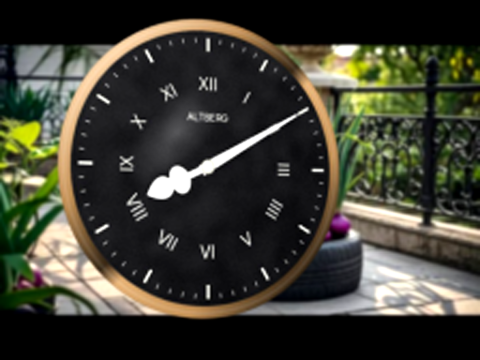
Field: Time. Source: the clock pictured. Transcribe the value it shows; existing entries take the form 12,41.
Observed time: 8,10
